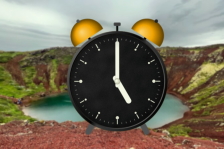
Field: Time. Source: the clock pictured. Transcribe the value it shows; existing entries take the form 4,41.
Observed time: 5,00
